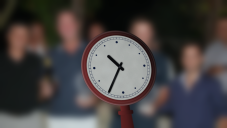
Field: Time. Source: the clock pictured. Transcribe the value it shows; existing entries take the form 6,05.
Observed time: 10,35
